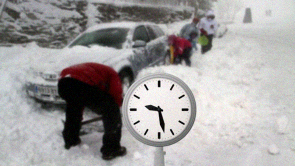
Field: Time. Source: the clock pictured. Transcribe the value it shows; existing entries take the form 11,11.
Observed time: 9,28
